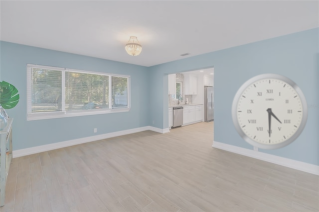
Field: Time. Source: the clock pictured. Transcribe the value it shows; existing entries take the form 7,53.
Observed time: 4,30
